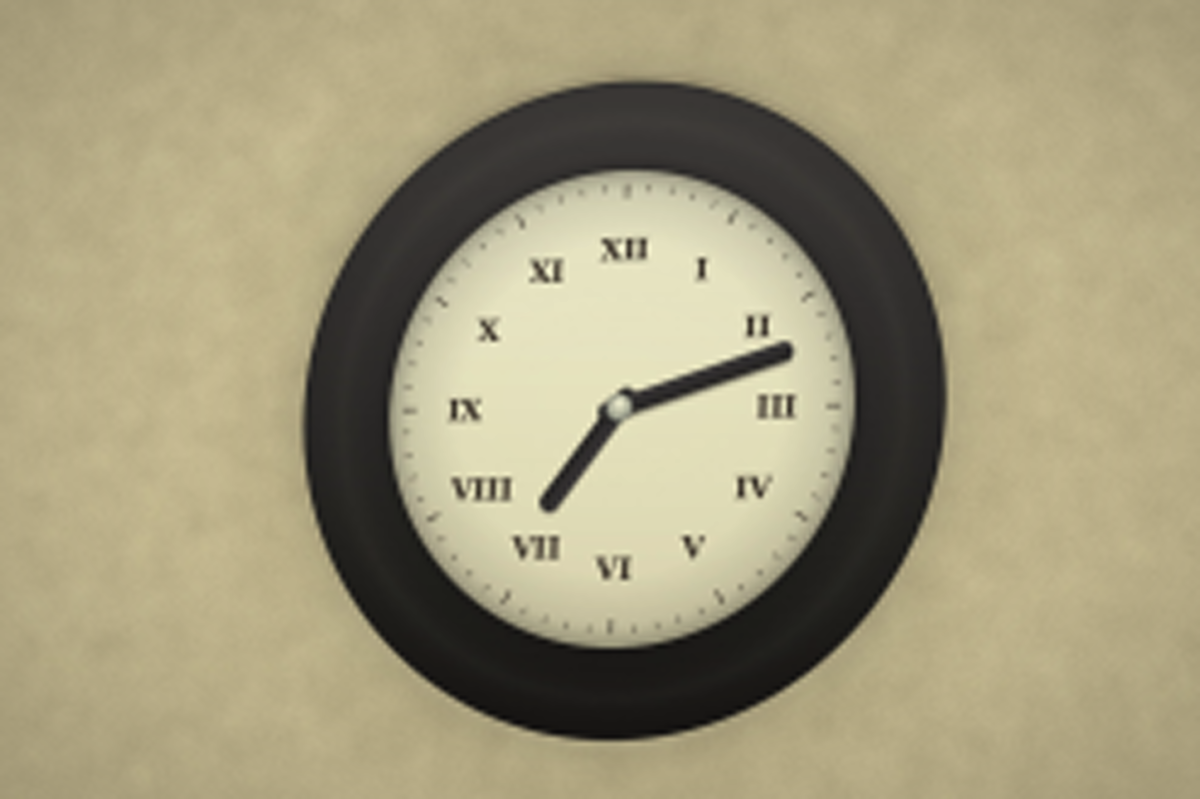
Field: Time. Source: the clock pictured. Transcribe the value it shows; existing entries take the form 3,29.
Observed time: 7,12
